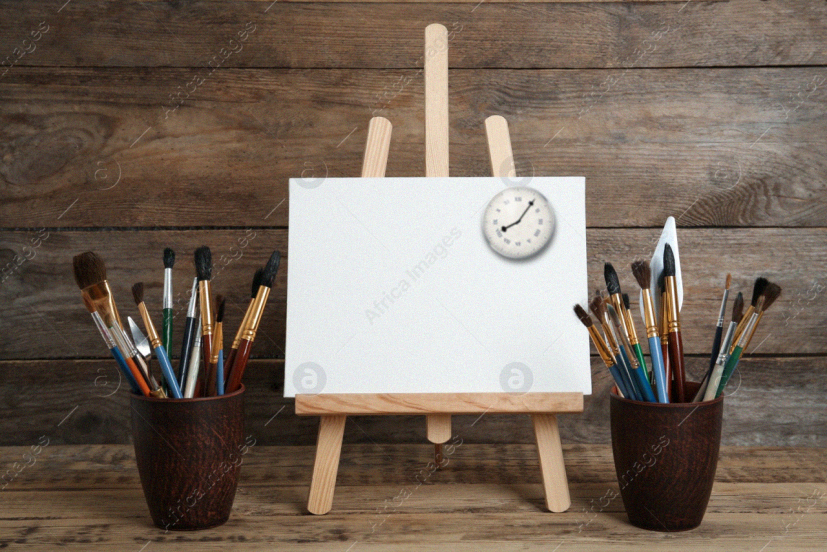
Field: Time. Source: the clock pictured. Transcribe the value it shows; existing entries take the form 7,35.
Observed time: 8,06
